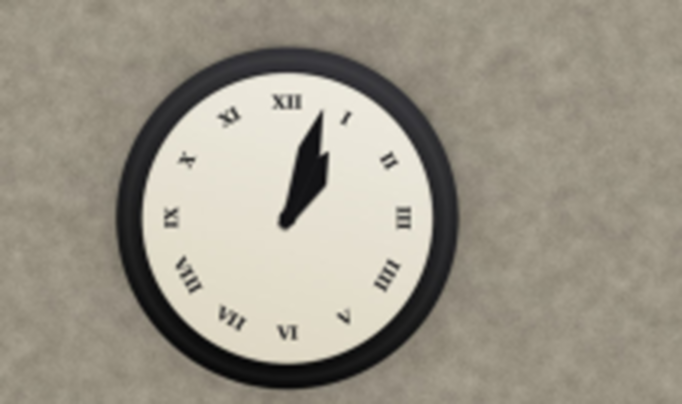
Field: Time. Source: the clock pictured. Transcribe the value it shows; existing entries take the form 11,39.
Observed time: 1,03
